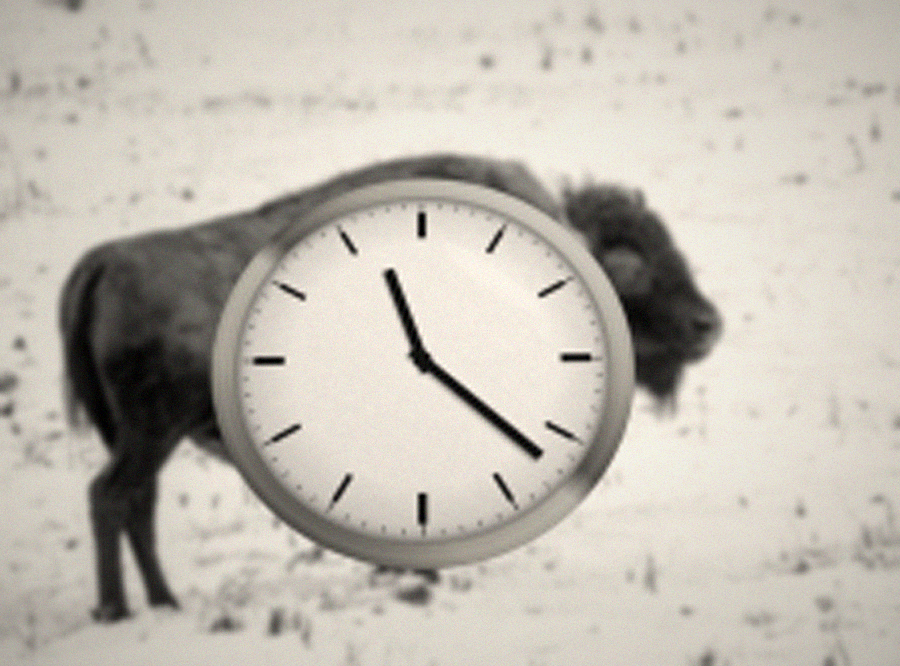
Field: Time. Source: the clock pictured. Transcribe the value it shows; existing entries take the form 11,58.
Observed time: 11,22
